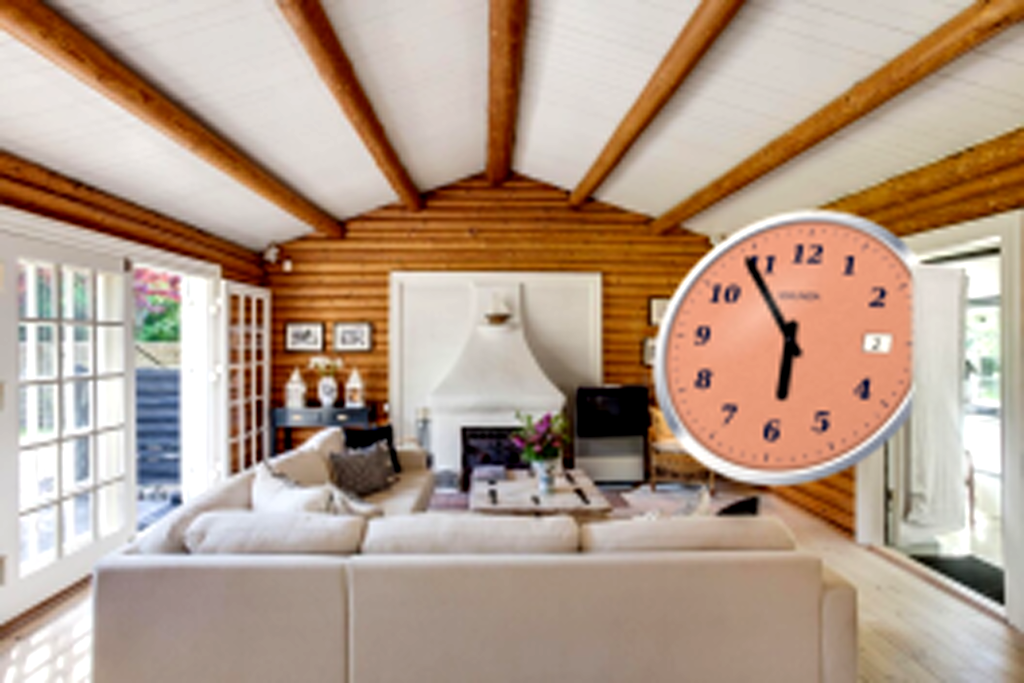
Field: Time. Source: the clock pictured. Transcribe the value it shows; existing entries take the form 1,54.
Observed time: 5,54
